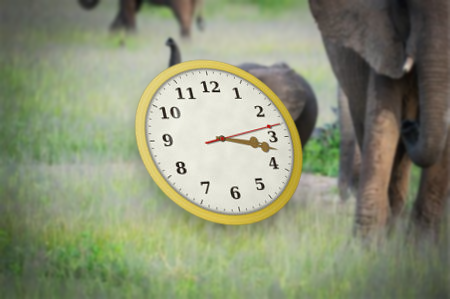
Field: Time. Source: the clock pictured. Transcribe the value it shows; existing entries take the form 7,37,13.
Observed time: 3,17,13
